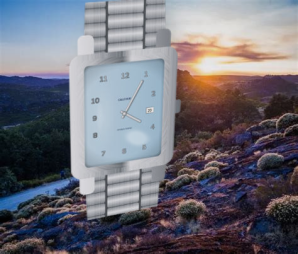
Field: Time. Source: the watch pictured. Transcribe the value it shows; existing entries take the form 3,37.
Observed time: 4,05
